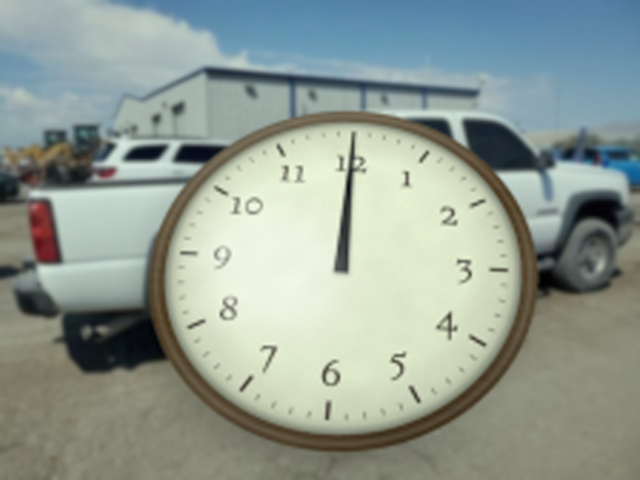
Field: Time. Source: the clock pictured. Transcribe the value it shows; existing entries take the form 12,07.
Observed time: 12,00
